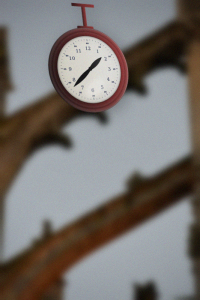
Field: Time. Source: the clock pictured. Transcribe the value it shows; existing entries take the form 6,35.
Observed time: 1,38
